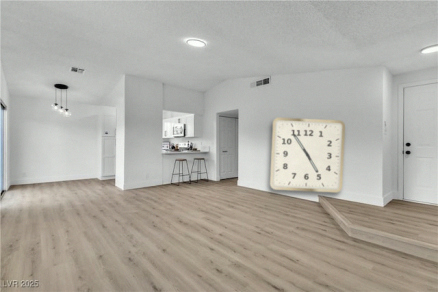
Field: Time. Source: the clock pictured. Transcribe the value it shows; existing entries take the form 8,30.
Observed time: 4,54
